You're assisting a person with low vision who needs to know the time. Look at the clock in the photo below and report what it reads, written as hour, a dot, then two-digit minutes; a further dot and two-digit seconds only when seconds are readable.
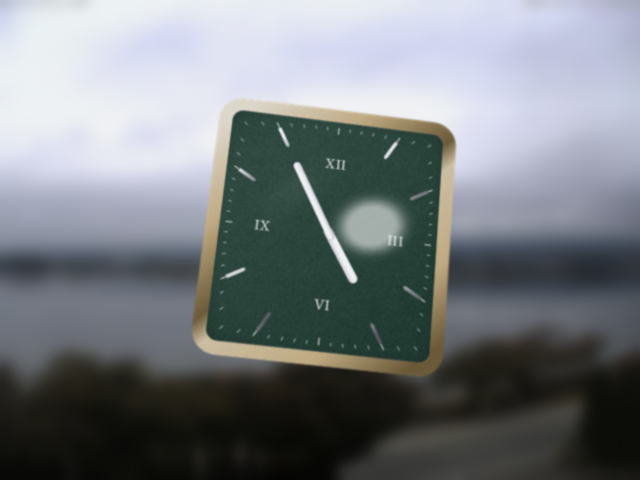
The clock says 4.55
